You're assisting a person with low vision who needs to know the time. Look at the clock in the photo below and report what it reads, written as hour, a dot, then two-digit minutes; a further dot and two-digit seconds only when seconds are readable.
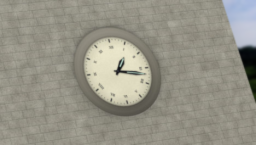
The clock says 1.17
